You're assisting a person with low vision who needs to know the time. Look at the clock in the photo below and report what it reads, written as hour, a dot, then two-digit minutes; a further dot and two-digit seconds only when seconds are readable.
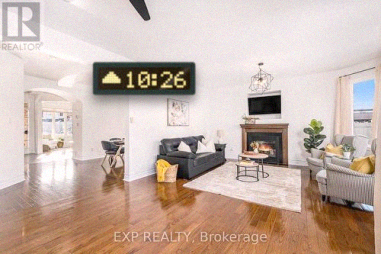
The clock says 10.26
